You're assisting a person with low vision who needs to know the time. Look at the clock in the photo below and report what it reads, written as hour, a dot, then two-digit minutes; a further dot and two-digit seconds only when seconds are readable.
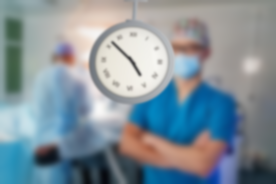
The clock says 4.52
